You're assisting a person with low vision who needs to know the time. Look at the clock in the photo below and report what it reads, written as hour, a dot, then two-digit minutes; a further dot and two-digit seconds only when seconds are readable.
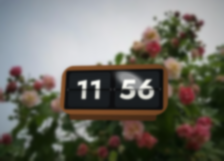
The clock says 11.56
